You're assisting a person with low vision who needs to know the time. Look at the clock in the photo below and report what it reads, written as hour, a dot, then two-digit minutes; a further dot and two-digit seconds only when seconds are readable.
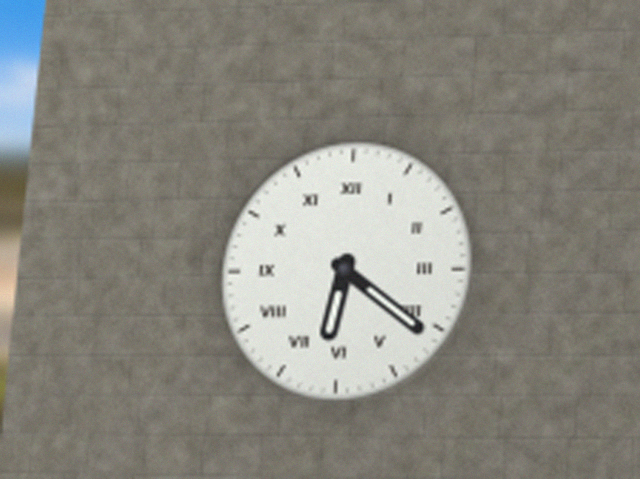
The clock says 6.21
